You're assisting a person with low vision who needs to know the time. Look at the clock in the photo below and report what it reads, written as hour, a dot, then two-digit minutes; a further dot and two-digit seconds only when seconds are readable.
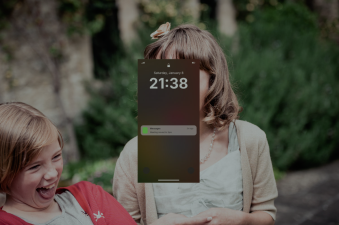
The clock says 21.38
